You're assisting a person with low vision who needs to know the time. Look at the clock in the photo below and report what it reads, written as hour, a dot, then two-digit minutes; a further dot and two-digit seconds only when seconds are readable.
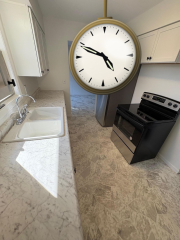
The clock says 4.49
